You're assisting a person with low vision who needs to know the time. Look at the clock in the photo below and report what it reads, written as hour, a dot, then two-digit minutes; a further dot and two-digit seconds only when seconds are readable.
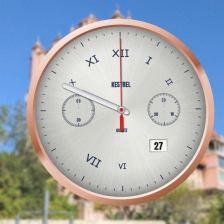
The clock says 9.49
